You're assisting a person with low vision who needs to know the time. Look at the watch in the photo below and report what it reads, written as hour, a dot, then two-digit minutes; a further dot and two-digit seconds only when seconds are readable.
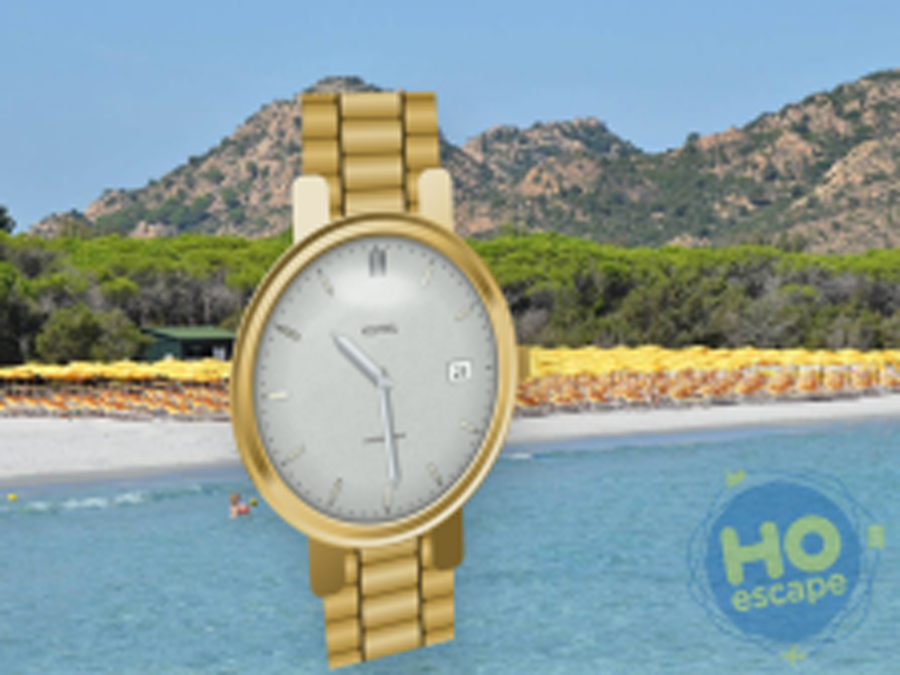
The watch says 10.29
